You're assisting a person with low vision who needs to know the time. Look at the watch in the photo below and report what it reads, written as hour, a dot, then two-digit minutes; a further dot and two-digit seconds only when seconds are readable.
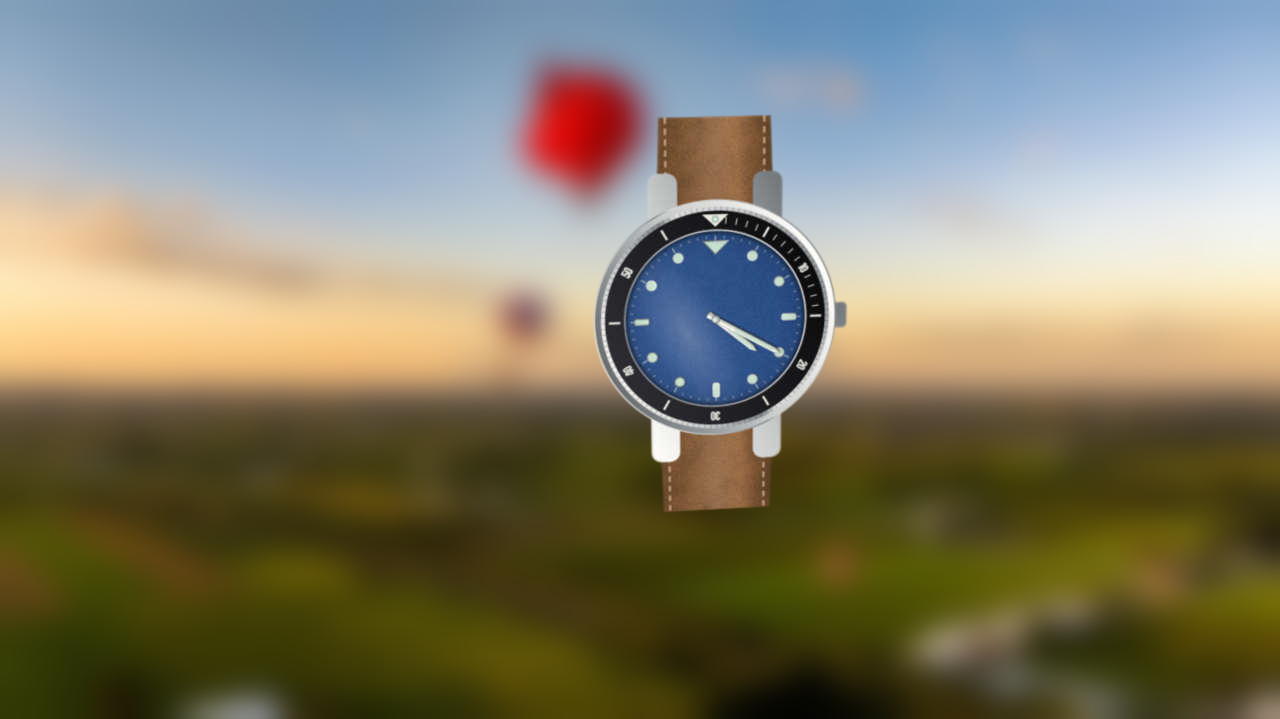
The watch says 4.20
